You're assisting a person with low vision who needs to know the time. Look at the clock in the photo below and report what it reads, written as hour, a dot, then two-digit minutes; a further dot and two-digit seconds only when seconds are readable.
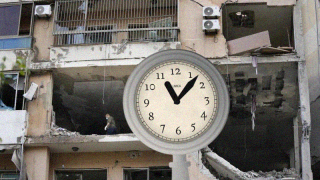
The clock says 11.07
